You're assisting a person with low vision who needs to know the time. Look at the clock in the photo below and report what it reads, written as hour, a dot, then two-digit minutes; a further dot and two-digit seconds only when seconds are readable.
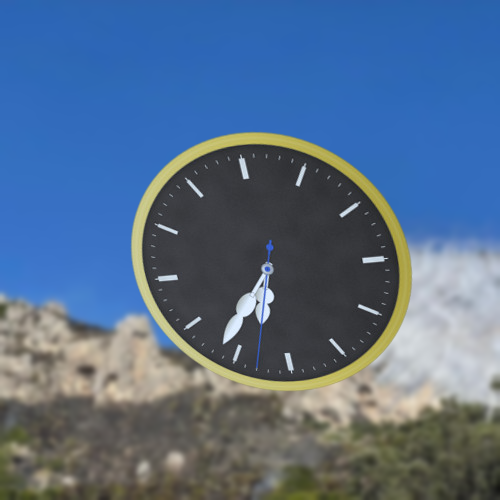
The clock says 6.36.33
